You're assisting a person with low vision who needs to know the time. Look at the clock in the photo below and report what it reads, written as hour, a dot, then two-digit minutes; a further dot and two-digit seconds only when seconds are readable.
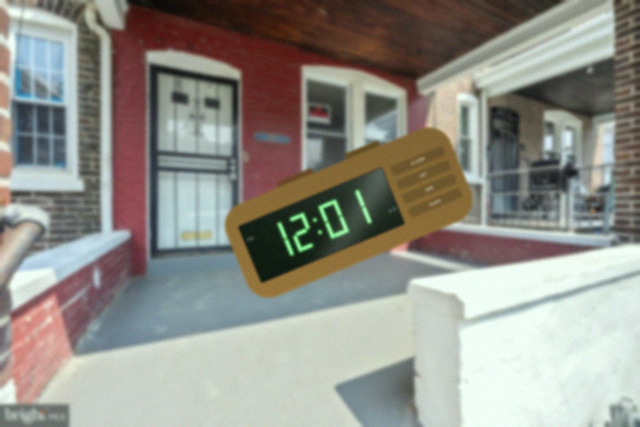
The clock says 12.01
